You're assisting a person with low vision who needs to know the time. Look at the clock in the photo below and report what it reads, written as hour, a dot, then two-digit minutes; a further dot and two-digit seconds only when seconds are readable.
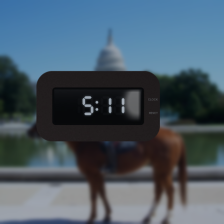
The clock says 5.11
